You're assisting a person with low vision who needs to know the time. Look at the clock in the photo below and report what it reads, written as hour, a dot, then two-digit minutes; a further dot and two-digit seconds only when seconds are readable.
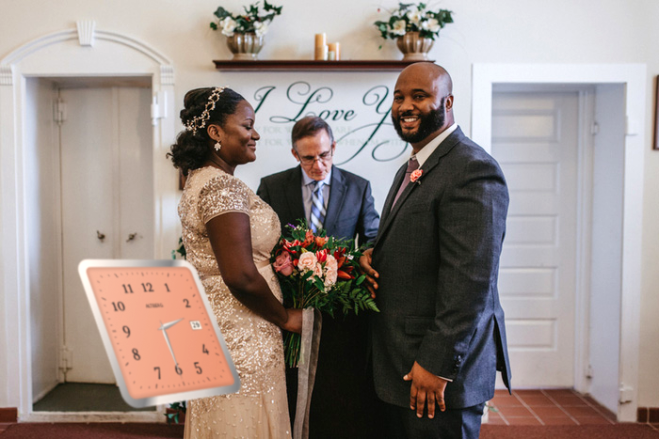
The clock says 2.30
